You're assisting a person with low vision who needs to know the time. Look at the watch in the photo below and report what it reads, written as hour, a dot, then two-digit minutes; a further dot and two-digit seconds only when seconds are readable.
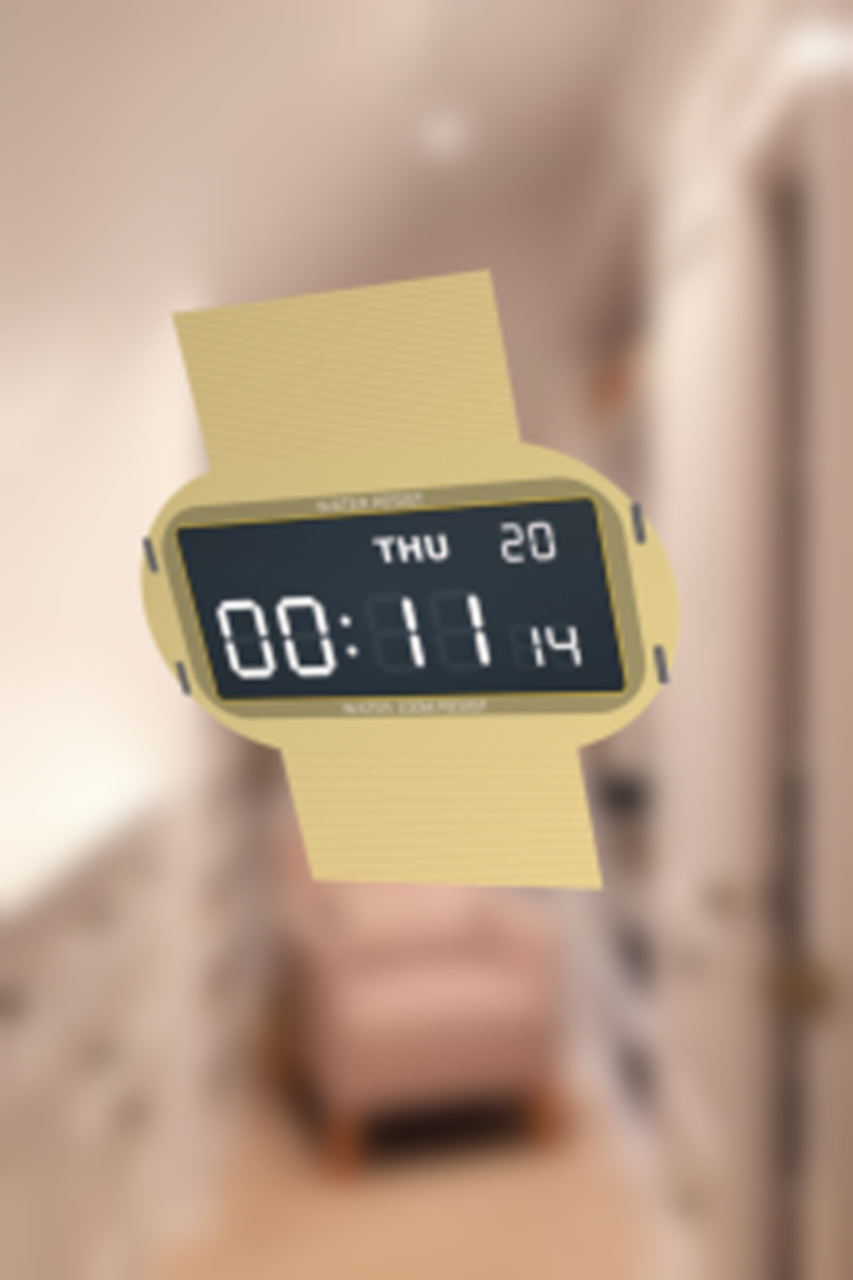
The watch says 0.11.14
